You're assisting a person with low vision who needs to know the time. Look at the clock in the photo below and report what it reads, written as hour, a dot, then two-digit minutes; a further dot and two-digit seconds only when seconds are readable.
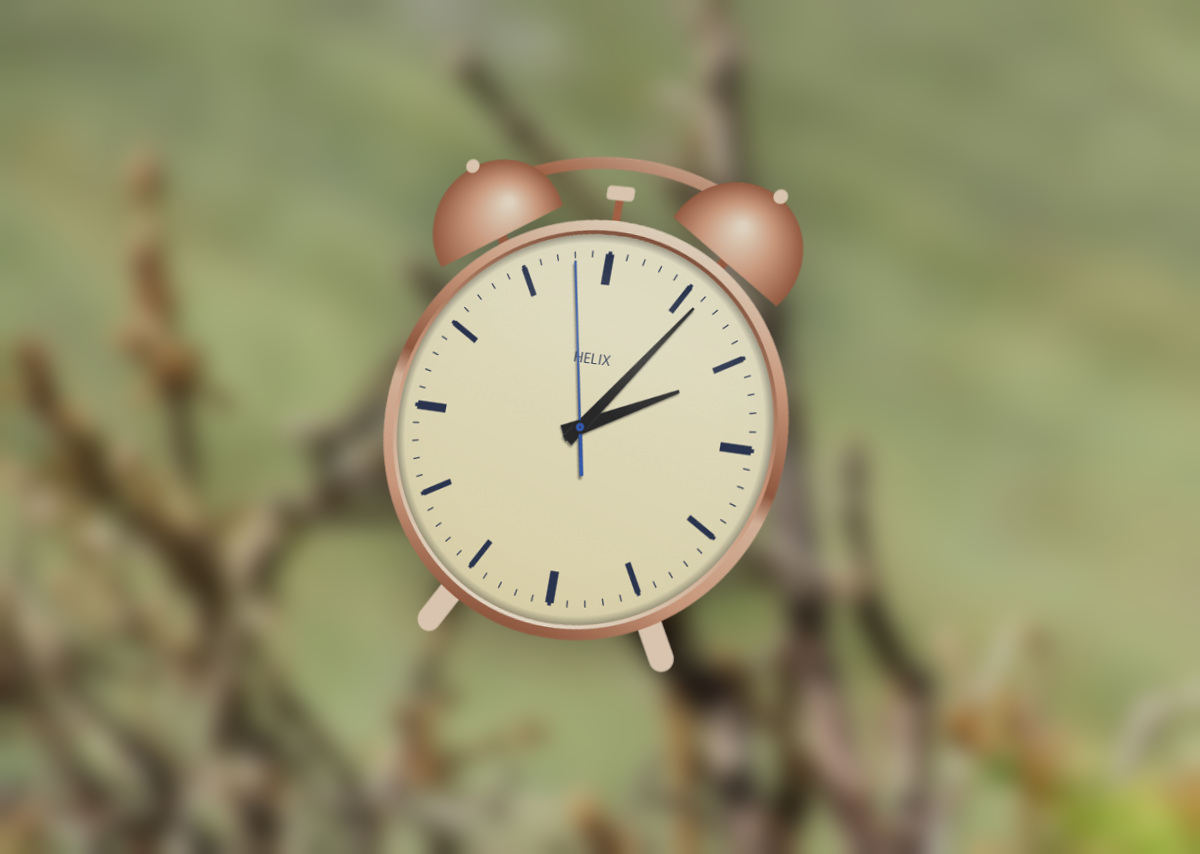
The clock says 2.05.58
